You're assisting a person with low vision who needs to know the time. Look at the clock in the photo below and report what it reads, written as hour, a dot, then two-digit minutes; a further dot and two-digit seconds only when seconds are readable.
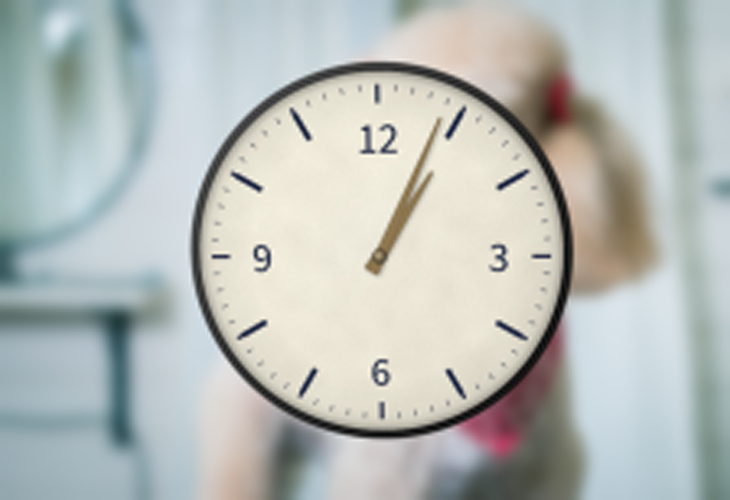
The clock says 1.04
